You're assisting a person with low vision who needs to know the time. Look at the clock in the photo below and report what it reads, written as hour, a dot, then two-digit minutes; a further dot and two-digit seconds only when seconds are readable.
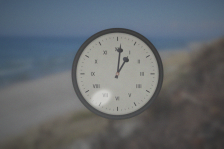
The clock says 1.01
